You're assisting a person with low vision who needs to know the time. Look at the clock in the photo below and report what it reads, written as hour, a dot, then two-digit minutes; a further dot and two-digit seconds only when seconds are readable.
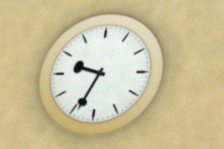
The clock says 9.34
